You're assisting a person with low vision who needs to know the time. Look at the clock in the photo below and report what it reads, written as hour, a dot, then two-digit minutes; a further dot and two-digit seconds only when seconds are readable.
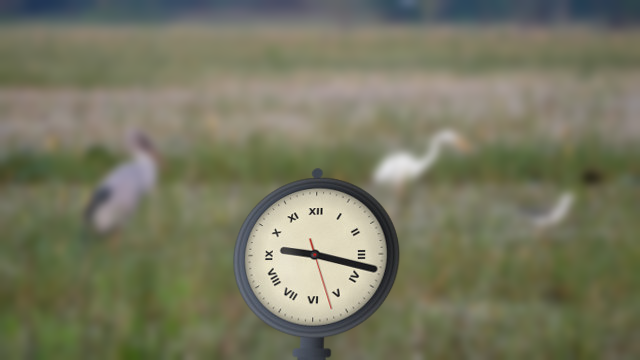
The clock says 9.17.27
